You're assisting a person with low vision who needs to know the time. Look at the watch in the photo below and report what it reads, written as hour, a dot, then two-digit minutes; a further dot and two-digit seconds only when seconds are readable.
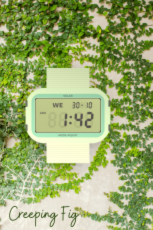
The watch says 1.42
